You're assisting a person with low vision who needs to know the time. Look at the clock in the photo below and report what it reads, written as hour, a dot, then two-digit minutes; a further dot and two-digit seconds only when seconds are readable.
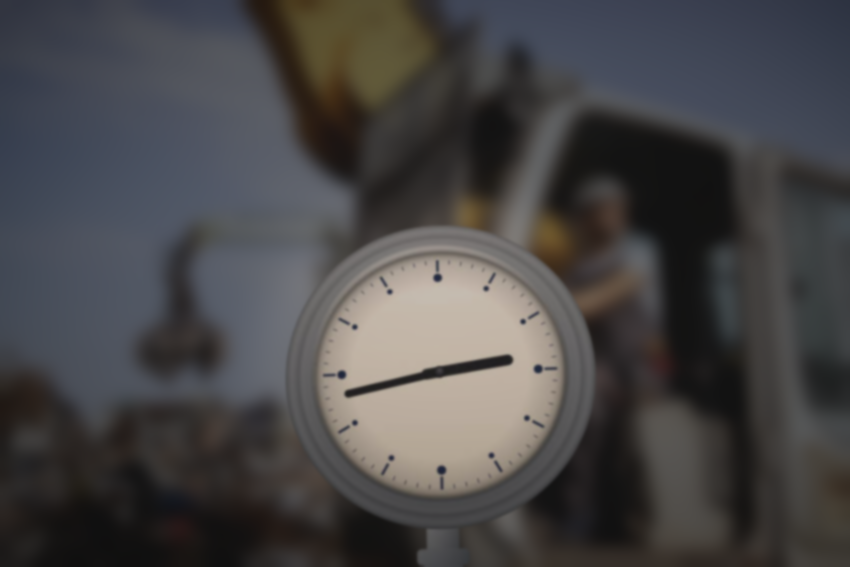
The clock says 2.43
